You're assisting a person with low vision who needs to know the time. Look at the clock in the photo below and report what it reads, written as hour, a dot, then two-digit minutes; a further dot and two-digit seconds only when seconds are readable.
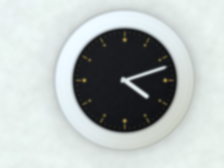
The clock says 4.12
